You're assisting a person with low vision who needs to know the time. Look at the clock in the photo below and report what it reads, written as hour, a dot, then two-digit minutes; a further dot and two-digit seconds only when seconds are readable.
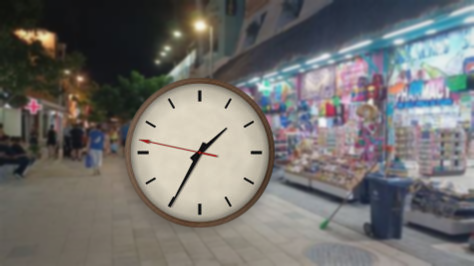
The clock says 1.34.47
